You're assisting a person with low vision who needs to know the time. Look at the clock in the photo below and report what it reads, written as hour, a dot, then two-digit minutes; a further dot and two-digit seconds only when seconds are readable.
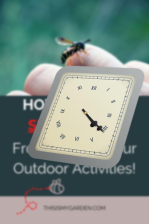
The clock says 4.21
